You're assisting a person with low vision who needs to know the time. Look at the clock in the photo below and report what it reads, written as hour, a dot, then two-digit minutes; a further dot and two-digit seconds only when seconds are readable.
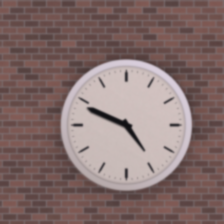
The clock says 4.49
